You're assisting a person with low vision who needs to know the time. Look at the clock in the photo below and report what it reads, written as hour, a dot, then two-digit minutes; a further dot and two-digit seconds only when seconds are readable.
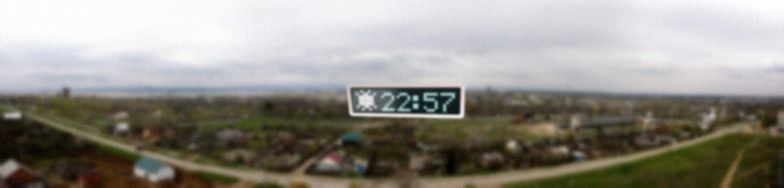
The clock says 22.57
